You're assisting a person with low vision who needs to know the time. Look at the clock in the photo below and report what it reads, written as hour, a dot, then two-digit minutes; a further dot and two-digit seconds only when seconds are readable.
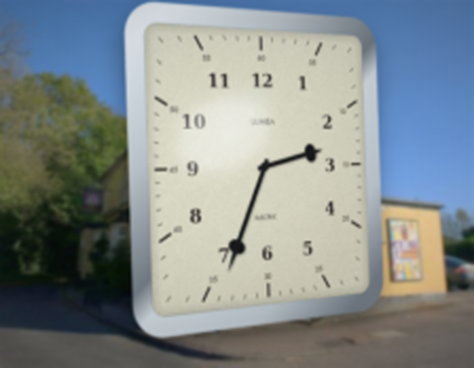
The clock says 2.34
